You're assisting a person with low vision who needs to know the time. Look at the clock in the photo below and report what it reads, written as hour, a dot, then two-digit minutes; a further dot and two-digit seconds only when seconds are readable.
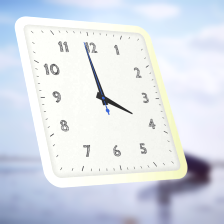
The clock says 3.58.59
